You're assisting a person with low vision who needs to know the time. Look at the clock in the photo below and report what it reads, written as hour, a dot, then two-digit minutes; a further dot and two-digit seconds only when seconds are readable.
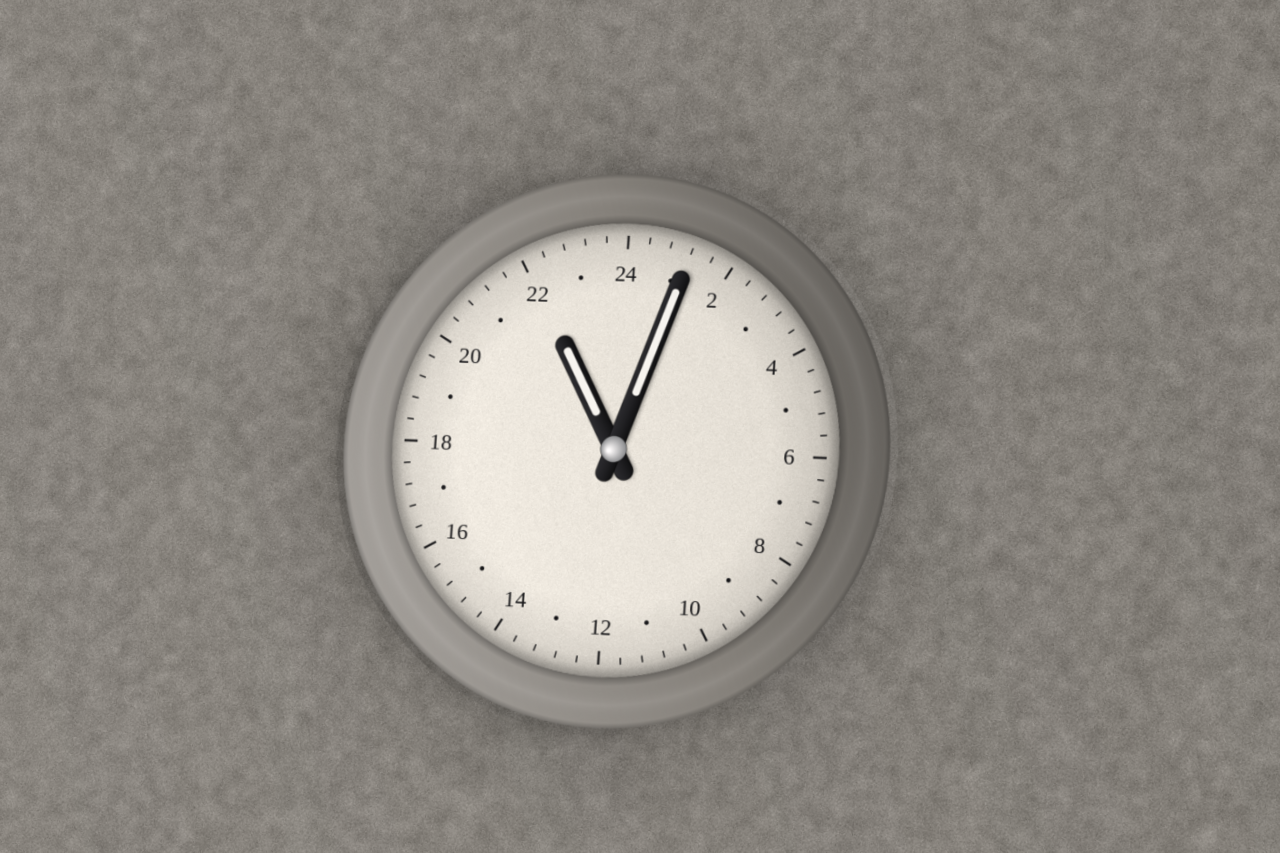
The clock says 22.03
